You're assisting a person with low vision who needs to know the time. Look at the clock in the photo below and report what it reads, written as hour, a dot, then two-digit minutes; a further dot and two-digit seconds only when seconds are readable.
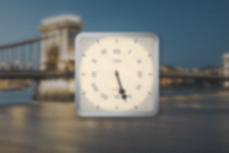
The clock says 5.27
